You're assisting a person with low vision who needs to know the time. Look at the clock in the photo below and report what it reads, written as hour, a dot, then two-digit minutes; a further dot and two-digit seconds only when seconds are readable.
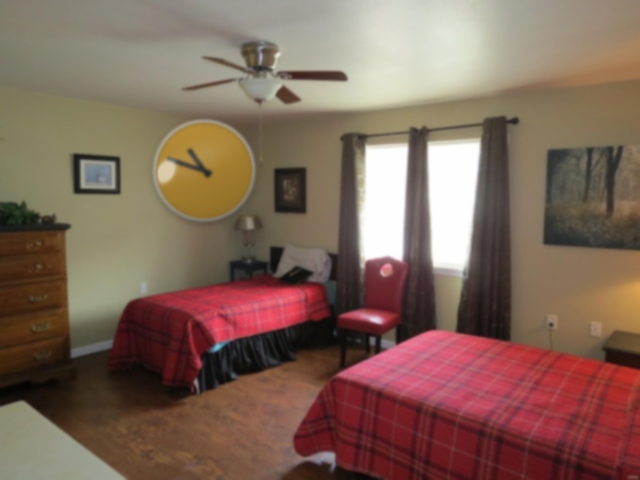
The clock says 10.48
